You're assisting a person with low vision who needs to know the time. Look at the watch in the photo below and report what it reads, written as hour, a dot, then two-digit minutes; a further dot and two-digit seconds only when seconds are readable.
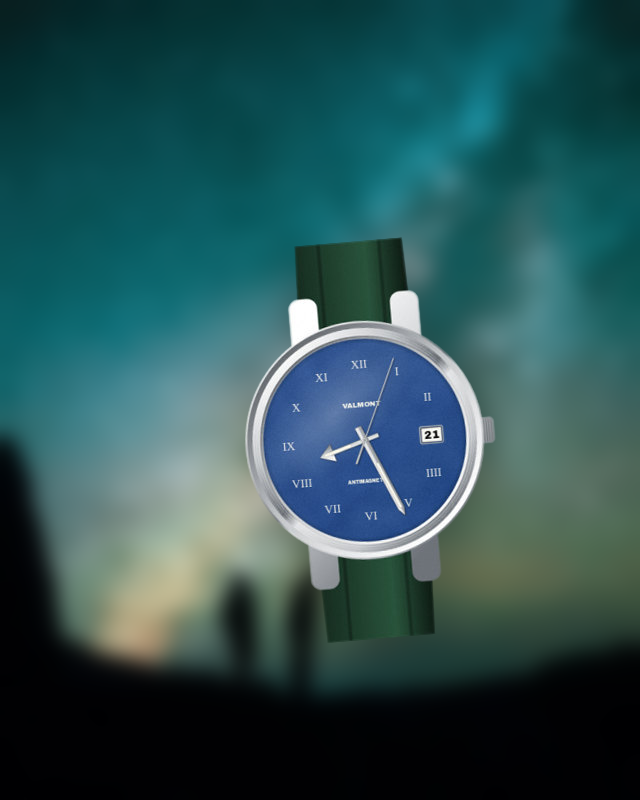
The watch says 8.26.04
